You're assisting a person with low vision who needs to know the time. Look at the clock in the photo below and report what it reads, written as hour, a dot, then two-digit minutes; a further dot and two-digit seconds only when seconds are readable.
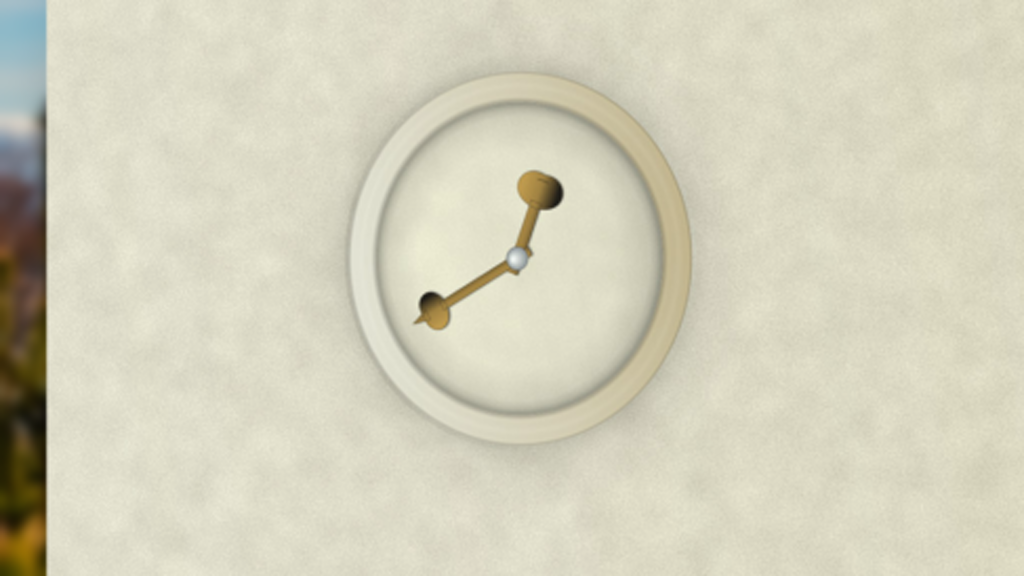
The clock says 12.40
